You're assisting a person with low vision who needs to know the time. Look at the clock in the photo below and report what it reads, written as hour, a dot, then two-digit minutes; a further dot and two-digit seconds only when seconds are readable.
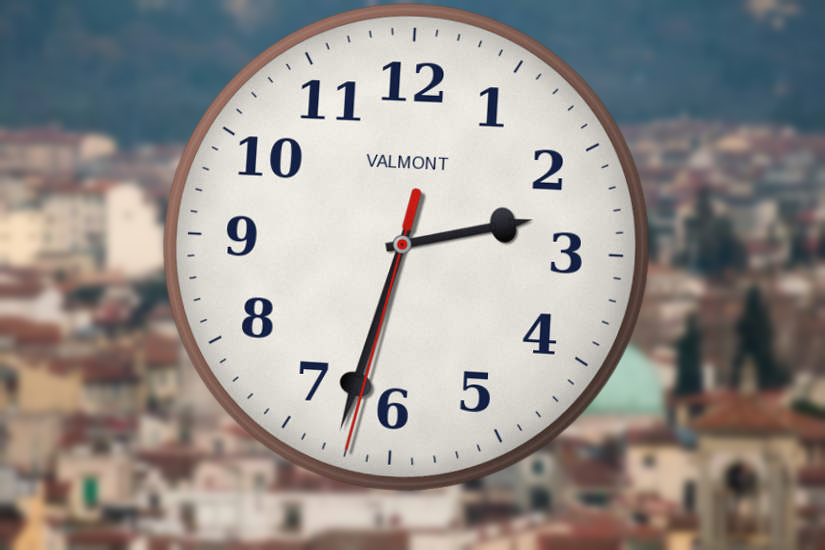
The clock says 2.32.32
